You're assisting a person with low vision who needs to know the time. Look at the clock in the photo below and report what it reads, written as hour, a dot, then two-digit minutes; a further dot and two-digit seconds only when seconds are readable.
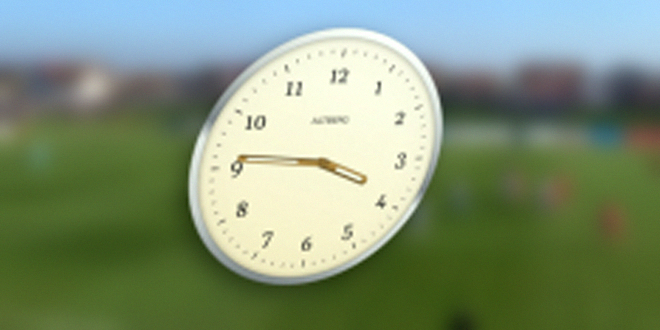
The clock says 3.46
